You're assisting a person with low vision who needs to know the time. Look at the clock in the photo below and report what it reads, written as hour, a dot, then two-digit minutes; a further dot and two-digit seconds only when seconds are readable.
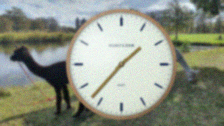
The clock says 1.37
